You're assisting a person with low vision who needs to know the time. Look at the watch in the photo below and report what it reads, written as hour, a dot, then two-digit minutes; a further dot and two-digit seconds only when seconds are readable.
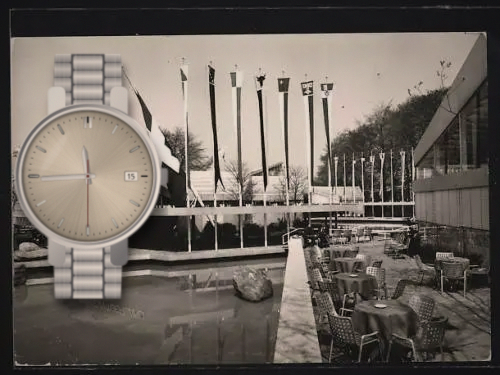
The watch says 11.44.30
